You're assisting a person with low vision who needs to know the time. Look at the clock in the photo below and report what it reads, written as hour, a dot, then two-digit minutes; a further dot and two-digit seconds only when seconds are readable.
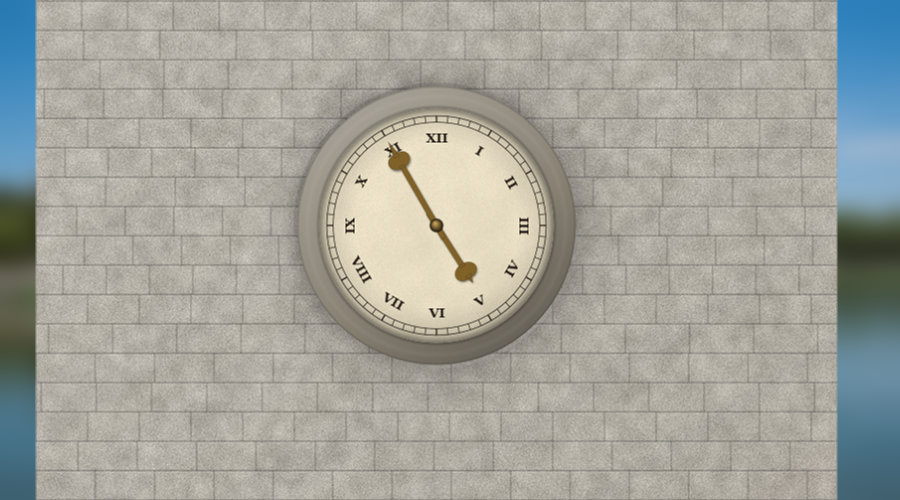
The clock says 4.55
